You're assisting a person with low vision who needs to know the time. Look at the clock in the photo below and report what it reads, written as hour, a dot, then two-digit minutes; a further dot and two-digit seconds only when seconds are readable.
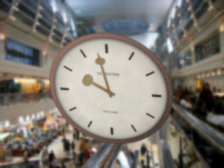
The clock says 9.58
